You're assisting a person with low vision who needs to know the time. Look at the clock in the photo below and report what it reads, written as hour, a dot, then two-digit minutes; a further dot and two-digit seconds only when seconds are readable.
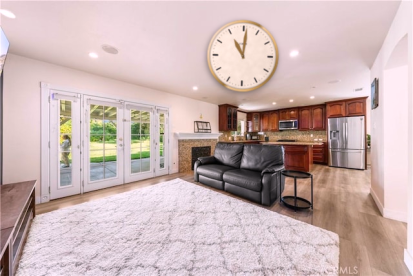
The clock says 11.01
